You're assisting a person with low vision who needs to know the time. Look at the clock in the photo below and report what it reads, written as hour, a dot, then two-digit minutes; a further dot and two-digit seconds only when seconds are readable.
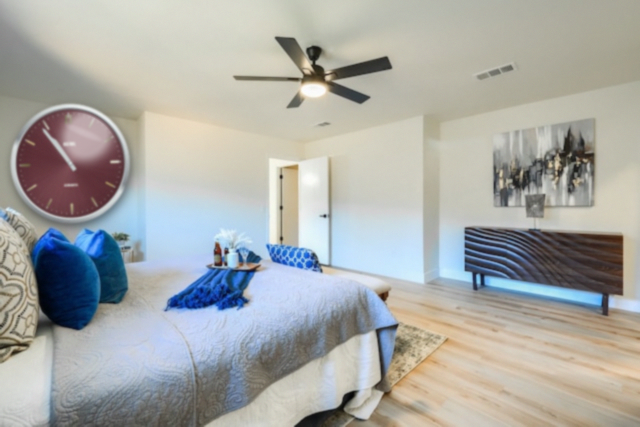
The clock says 10.54
